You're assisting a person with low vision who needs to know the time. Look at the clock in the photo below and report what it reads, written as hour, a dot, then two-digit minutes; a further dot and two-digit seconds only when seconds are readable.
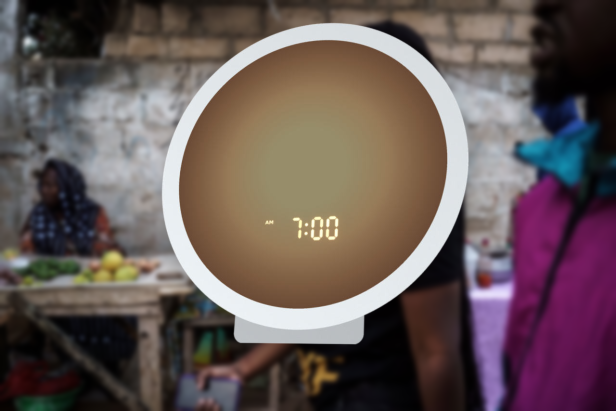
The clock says 7.00
